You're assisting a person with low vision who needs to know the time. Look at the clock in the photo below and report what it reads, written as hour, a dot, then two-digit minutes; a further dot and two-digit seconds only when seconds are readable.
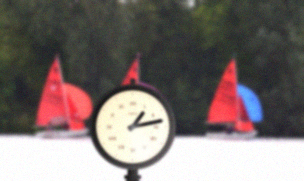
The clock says 1.13
